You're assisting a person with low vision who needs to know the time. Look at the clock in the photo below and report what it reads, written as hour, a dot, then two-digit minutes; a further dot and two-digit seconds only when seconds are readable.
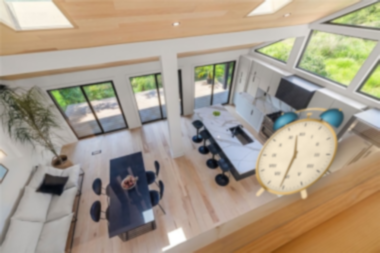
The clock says 11.31
